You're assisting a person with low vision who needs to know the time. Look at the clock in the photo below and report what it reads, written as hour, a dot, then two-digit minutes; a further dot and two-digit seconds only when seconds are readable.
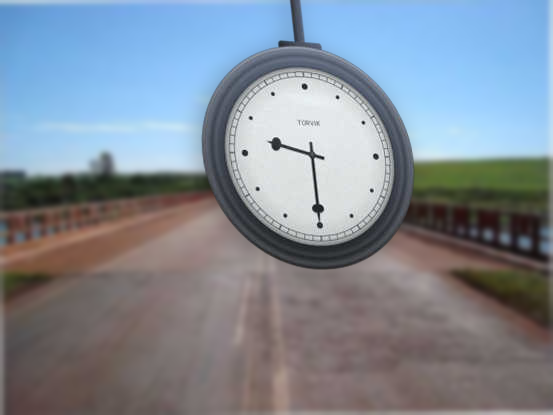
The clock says 9.30
